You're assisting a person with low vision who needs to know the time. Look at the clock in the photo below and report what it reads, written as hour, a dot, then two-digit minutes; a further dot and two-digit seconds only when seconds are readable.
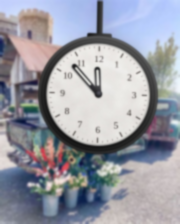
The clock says 11.53
